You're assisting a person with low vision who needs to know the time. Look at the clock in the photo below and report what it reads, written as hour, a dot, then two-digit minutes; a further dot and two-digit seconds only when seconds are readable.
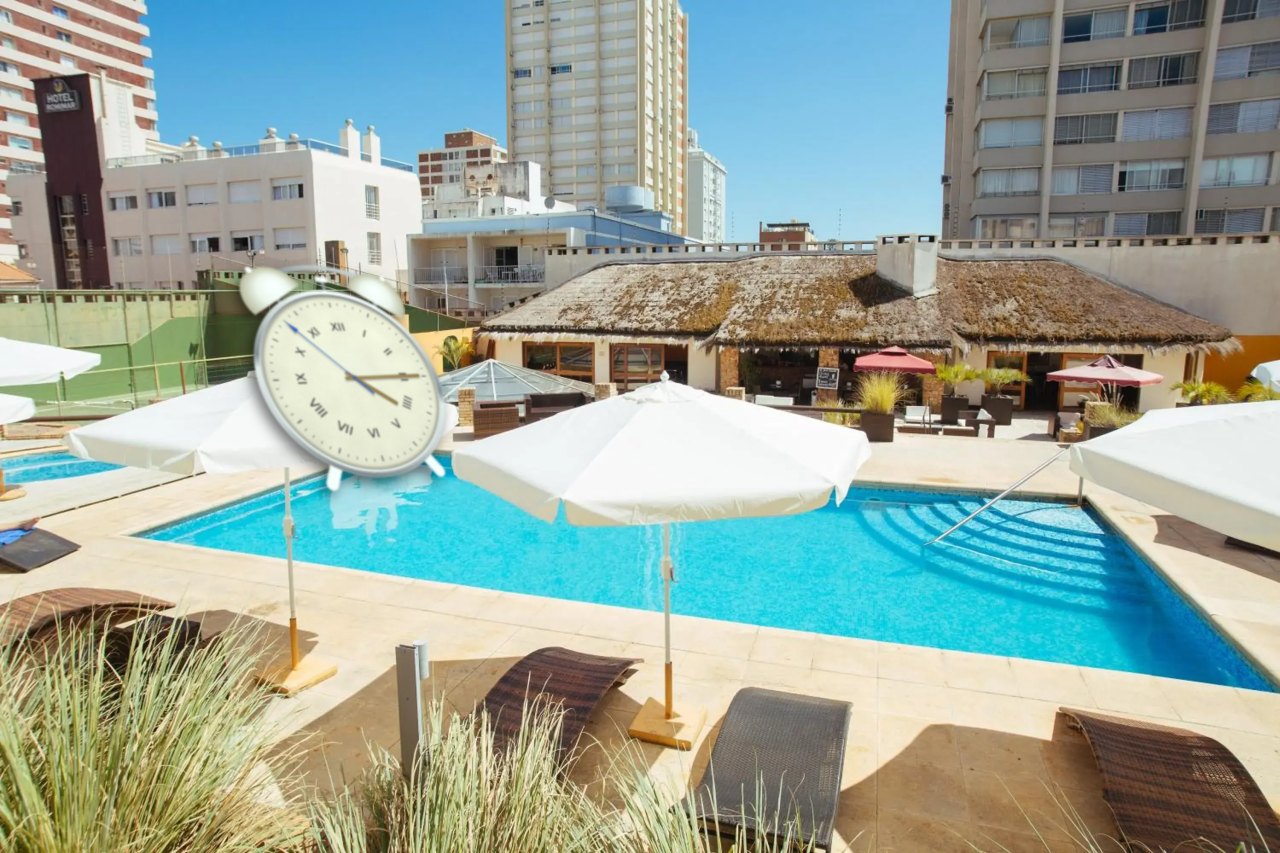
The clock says 4.14.53
